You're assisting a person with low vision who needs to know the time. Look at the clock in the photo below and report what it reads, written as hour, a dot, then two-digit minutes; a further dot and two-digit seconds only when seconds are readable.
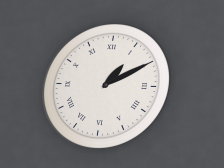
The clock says 1.10
